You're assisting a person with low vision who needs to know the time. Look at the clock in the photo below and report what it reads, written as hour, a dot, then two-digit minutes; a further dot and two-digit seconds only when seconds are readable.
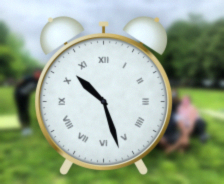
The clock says 10.27
